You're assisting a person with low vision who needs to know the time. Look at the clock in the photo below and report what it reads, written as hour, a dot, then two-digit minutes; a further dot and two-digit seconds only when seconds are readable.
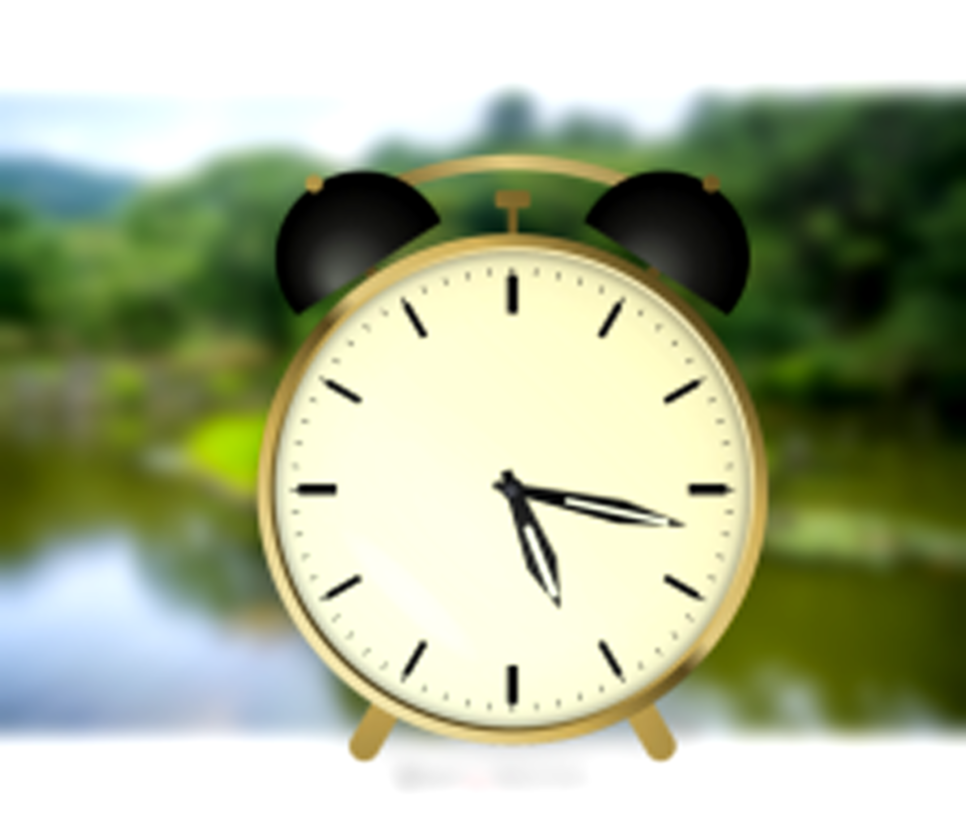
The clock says 5.17
